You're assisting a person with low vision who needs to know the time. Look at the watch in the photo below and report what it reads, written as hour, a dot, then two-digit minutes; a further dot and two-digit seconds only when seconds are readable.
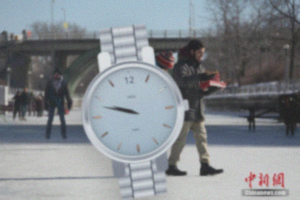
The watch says 9.48
